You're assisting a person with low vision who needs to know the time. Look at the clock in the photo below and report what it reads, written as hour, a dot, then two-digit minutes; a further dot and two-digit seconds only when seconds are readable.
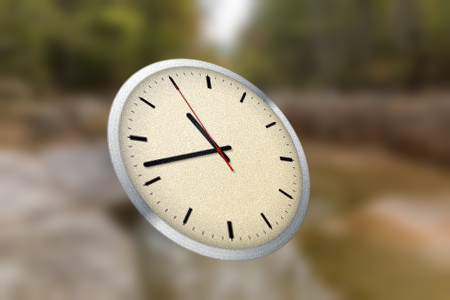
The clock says 10.41.55
